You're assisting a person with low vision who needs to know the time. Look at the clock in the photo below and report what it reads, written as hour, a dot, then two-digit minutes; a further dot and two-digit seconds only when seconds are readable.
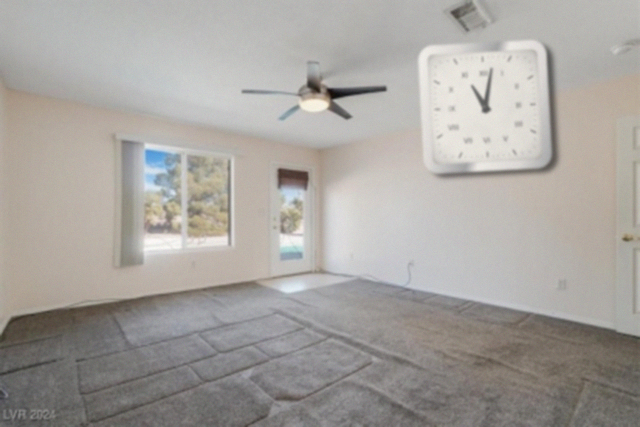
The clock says 11.02
